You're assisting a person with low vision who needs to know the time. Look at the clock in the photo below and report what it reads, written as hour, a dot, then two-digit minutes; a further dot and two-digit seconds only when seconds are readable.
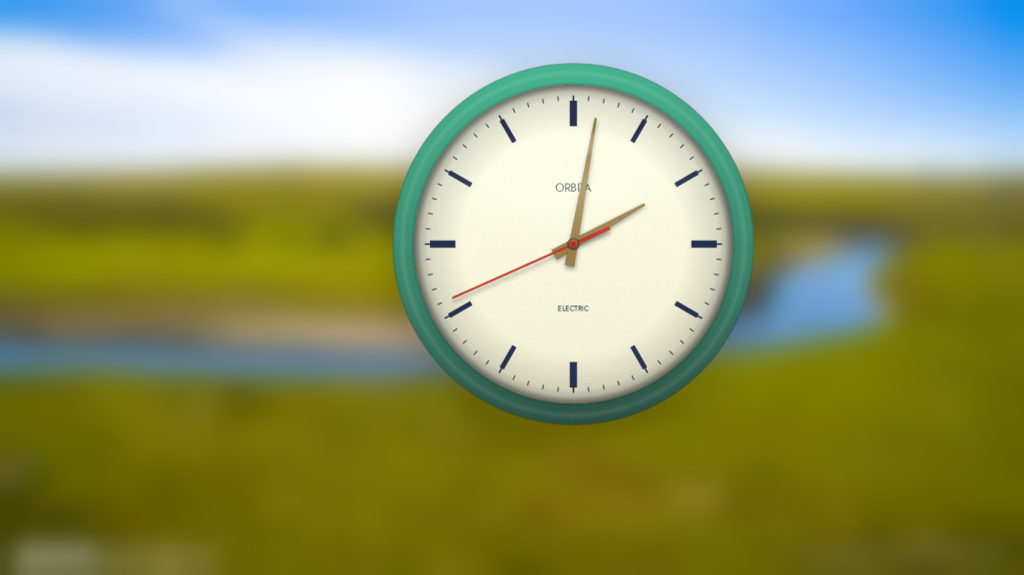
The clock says 2.01.41
